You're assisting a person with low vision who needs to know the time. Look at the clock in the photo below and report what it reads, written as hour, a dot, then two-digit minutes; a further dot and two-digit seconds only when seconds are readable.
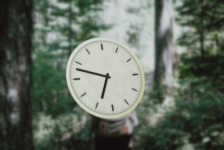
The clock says 6.48
